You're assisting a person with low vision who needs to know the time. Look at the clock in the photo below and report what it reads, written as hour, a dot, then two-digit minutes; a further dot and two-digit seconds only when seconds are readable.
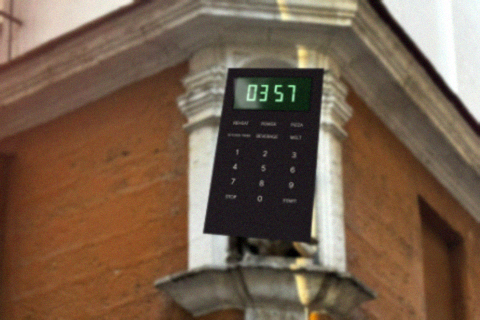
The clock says 3.57
